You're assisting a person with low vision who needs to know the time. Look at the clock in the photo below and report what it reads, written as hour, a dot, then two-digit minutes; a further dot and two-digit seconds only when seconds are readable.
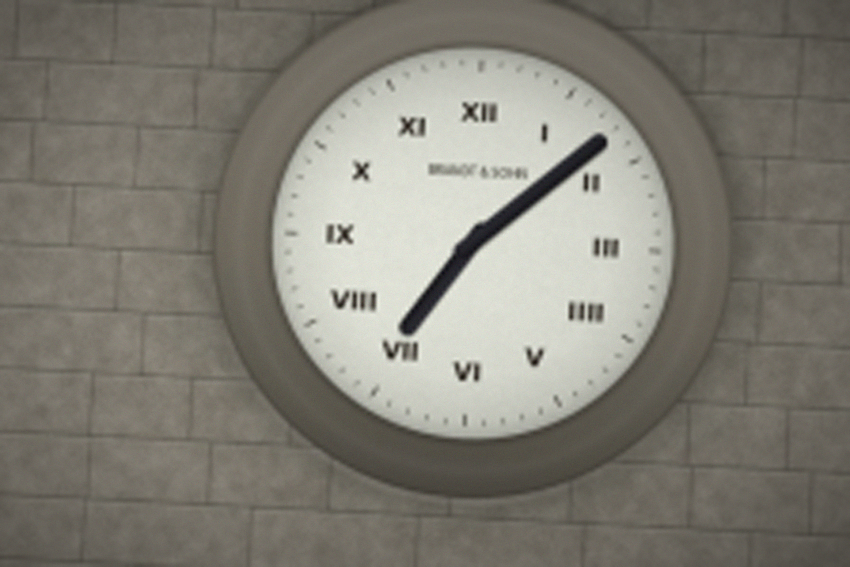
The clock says 7.08
